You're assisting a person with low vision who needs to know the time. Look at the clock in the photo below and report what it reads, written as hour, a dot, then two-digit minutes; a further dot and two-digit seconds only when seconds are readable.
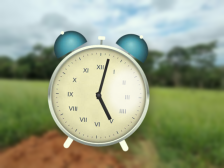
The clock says 5.02
